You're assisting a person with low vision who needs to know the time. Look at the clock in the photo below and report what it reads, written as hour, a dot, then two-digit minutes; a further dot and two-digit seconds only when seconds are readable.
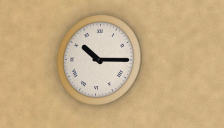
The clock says 10.15
